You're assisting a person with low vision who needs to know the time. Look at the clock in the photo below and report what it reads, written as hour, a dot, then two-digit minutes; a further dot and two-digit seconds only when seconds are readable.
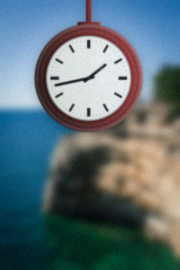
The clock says 1.43
